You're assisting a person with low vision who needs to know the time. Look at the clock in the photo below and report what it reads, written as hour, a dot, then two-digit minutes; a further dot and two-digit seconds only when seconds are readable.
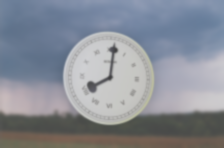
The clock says 8.01
